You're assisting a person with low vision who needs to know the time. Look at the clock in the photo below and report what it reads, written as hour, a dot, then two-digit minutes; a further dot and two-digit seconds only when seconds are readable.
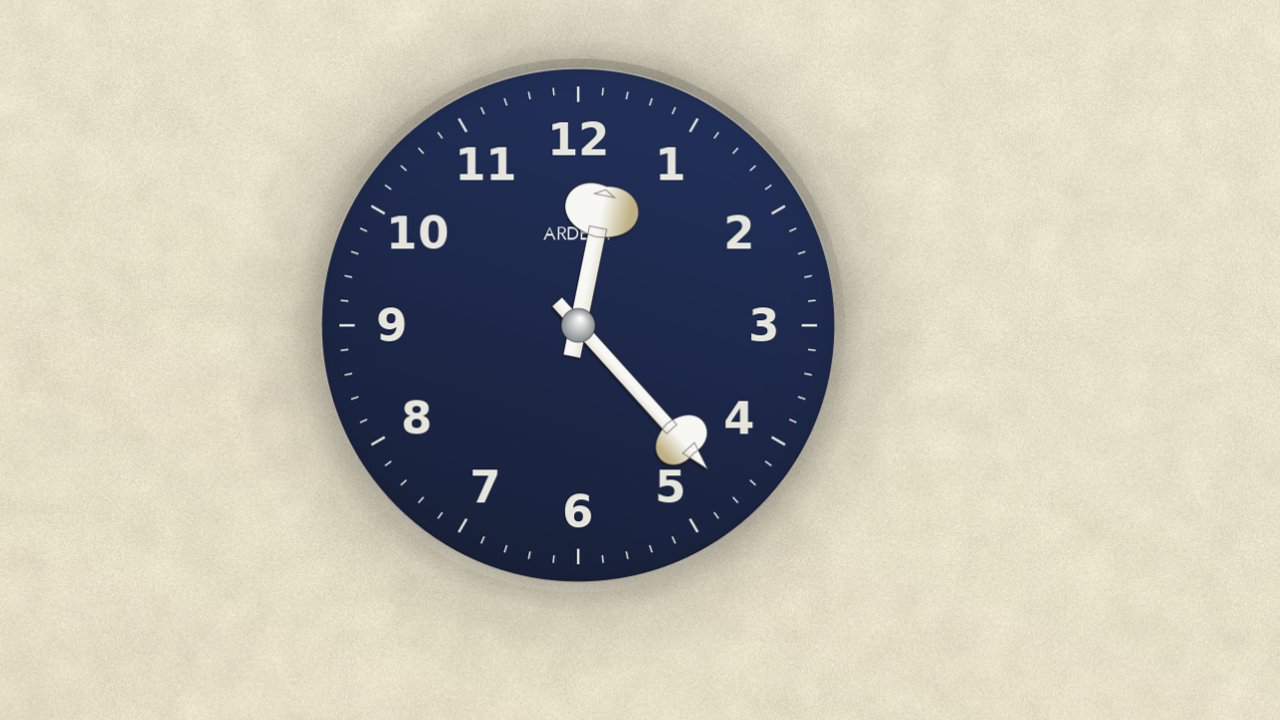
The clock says 12.23
